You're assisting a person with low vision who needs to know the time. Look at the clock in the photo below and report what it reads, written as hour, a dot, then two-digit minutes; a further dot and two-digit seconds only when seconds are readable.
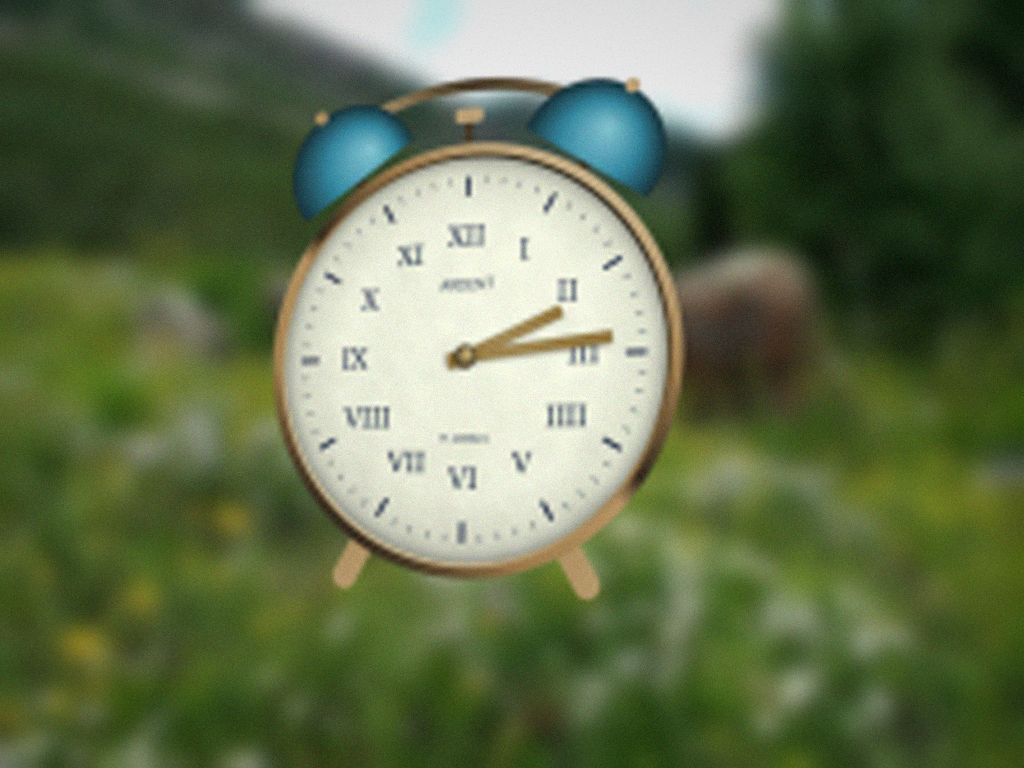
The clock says 2.14
